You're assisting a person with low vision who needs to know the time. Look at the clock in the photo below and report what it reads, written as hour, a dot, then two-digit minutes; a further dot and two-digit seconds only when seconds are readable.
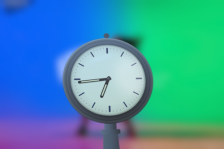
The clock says 6.44
